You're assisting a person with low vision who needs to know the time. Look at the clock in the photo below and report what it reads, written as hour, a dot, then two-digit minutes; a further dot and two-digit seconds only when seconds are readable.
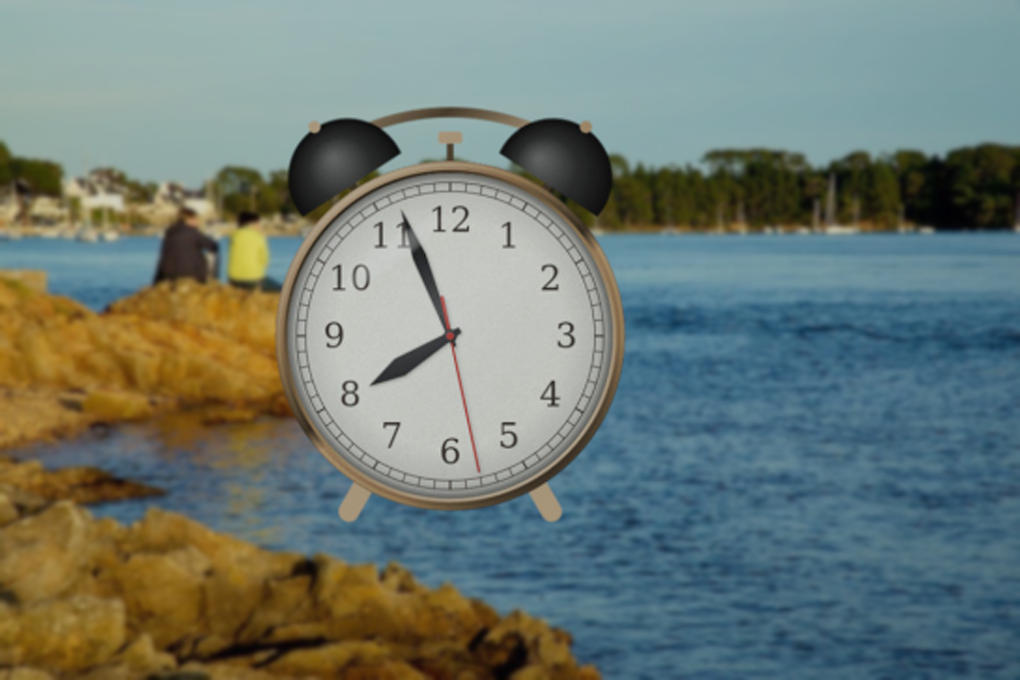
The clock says 7.56.28
